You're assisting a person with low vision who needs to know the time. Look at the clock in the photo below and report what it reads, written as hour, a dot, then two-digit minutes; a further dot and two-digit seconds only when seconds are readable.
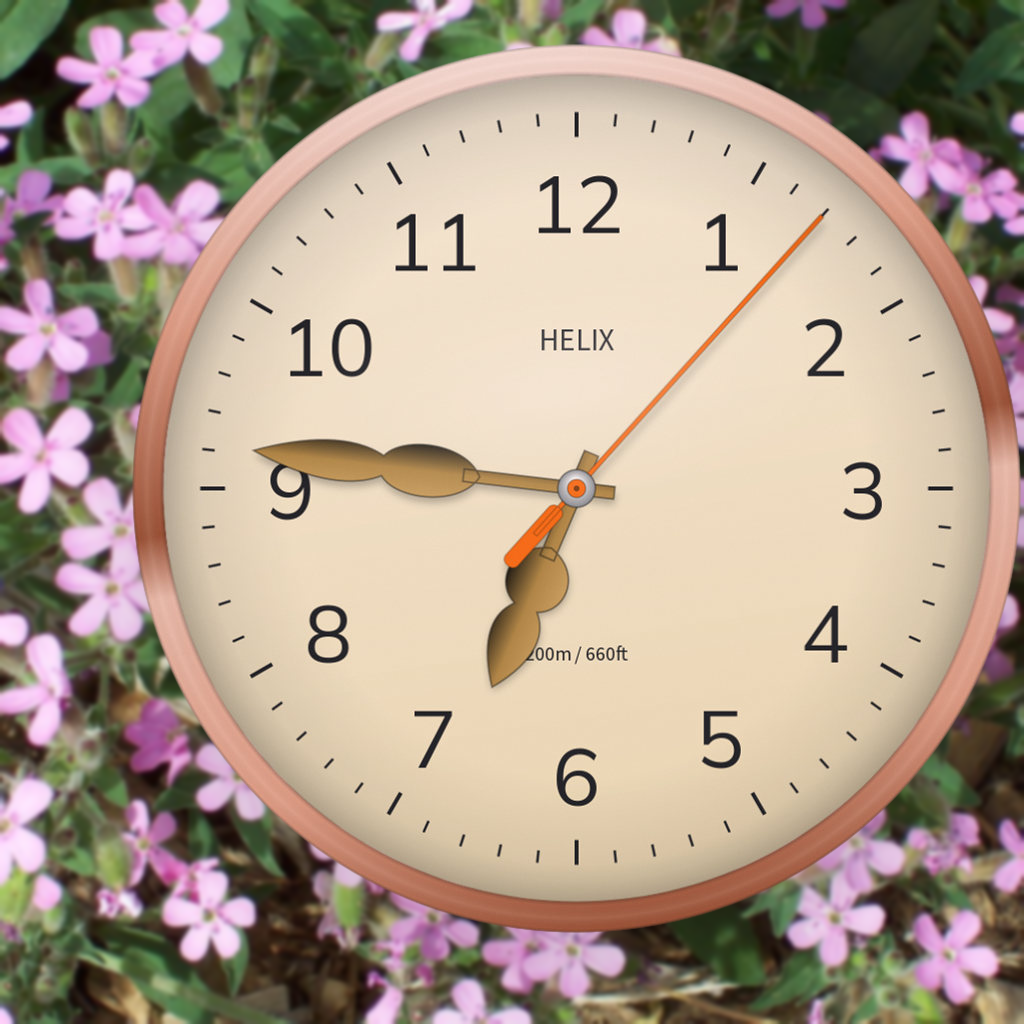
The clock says 6.46.07
